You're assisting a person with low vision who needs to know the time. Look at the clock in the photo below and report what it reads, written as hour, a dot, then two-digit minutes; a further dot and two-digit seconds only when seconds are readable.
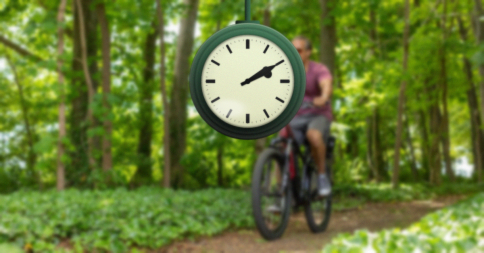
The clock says 2.10
